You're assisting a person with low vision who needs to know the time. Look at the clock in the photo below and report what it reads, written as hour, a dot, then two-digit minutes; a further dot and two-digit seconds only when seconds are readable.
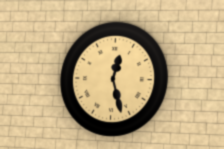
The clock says 12.27
